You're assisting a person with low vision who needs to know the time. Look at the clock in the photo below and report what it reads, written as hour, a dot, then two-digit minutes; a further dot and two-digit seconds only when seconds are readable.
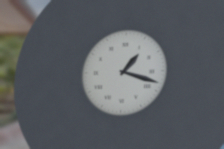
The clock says 1.18
